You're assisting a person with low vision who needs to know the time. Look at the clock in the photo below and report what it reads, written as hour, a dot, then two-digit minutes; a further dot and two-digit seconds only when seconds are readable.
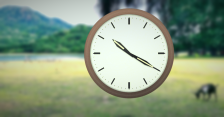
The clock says 10.20
